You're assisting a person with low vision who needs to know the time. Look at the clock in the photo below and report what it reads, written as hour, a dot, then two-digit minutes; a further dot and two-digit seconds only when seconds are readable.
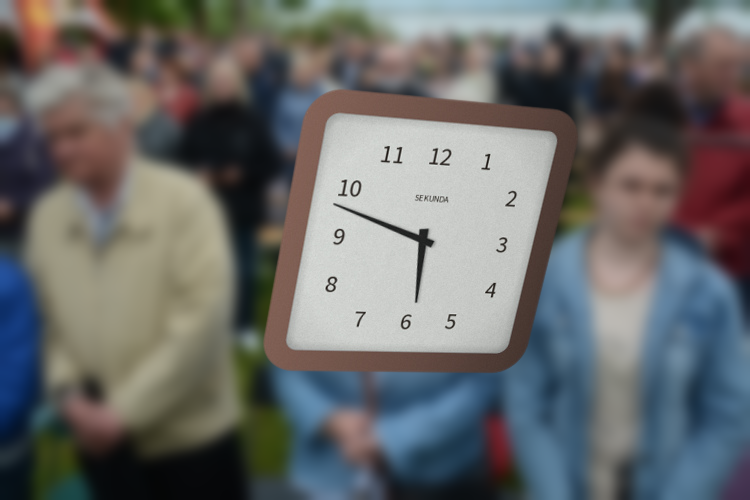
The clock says 5.48
